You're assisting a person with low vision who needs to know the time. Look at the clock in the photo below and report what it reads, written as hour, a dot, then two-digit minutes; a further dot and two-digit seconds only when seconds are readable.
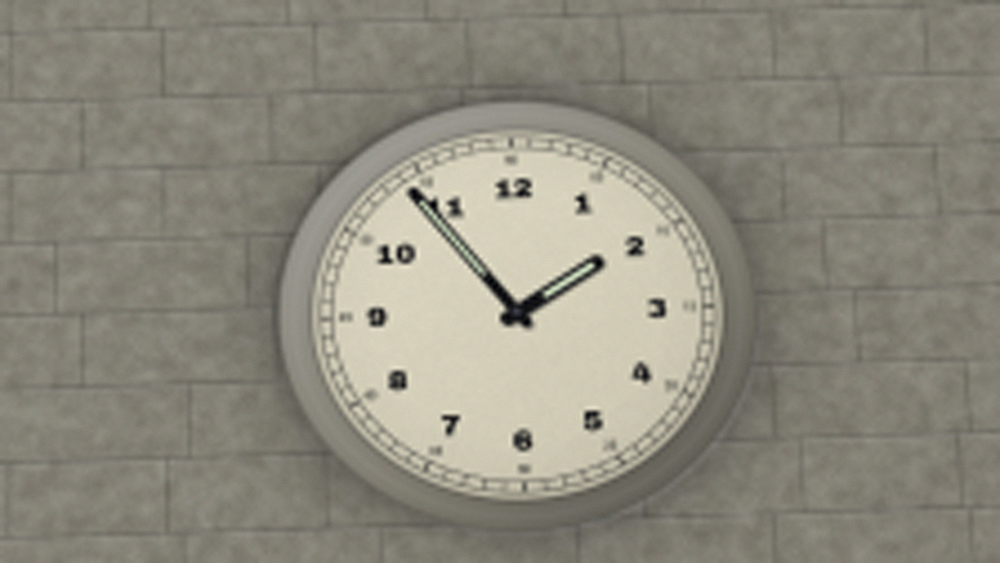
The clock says 1.54
